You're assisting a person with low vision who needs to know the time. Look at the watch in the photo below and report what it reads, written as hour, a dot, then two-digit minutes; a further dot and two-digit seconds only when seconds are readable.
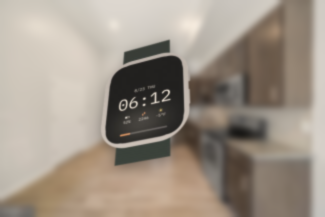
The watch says 6.12
